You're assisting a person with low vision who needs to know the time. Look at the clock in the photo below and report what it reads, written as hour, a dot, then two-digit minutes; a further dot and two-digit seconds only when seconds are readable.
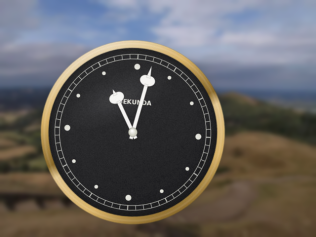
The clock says 11.02
